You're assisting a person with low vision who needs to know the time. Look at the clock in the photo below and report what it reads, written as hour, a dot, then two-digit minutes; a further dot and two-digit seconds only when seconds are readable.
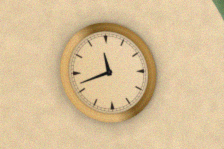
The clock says 11.42
